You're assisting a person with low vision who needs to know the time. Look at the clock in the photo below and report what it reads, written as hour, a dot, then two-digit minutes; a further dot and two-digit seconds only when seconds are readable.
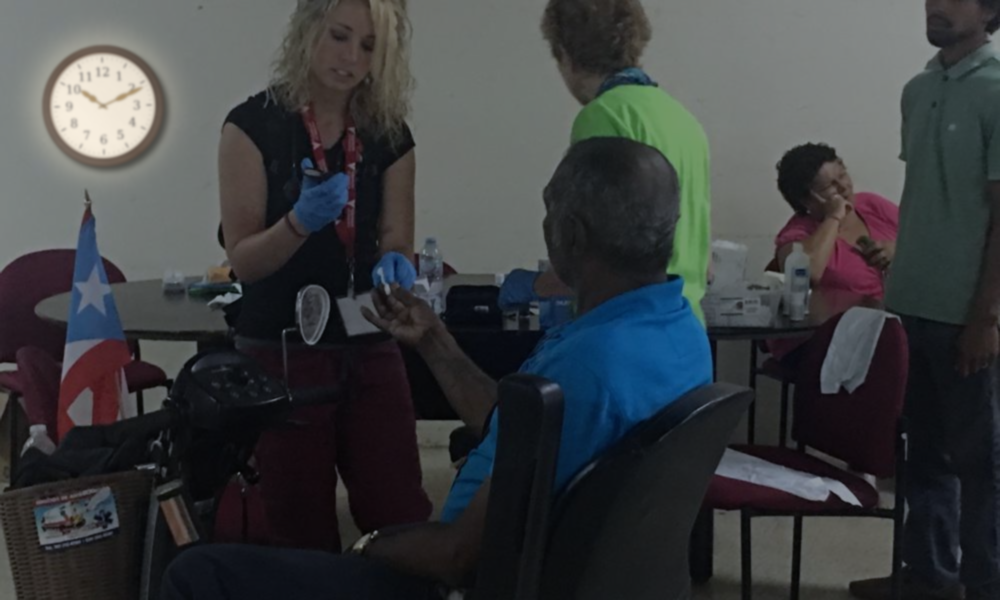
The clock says 10.11
